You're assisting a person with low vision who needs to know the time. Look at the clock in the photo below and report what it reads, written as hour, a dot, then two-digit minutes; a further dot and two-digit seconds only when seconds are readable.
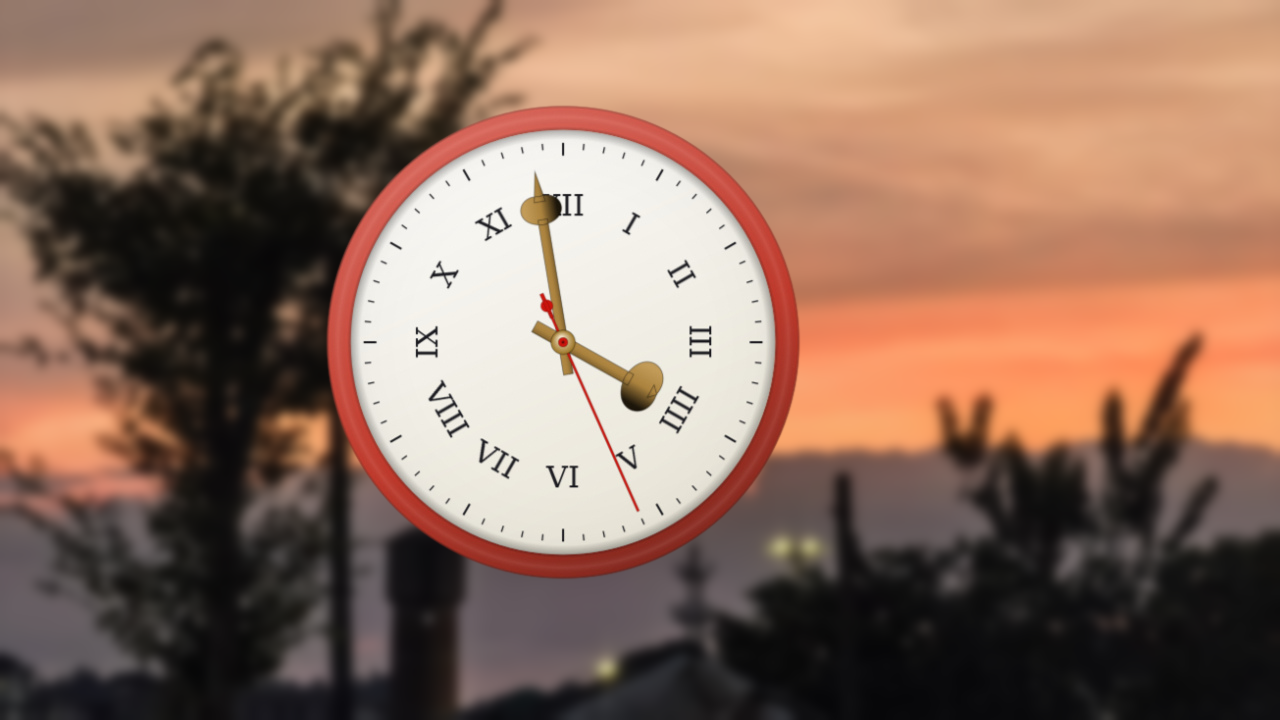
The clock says 3.58.26
